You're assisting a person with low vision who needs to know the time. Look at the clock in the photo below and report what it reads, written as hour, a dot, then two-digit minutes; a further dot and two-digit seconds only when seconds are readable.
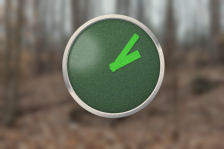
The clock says 2.06
